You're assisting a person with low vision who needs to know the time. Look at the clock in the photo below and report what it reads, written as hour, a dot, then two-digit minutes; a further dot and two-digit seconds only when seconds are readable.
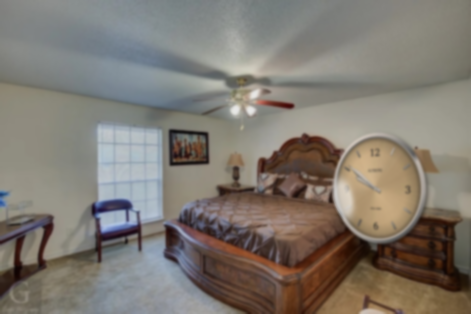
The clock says 9.51
